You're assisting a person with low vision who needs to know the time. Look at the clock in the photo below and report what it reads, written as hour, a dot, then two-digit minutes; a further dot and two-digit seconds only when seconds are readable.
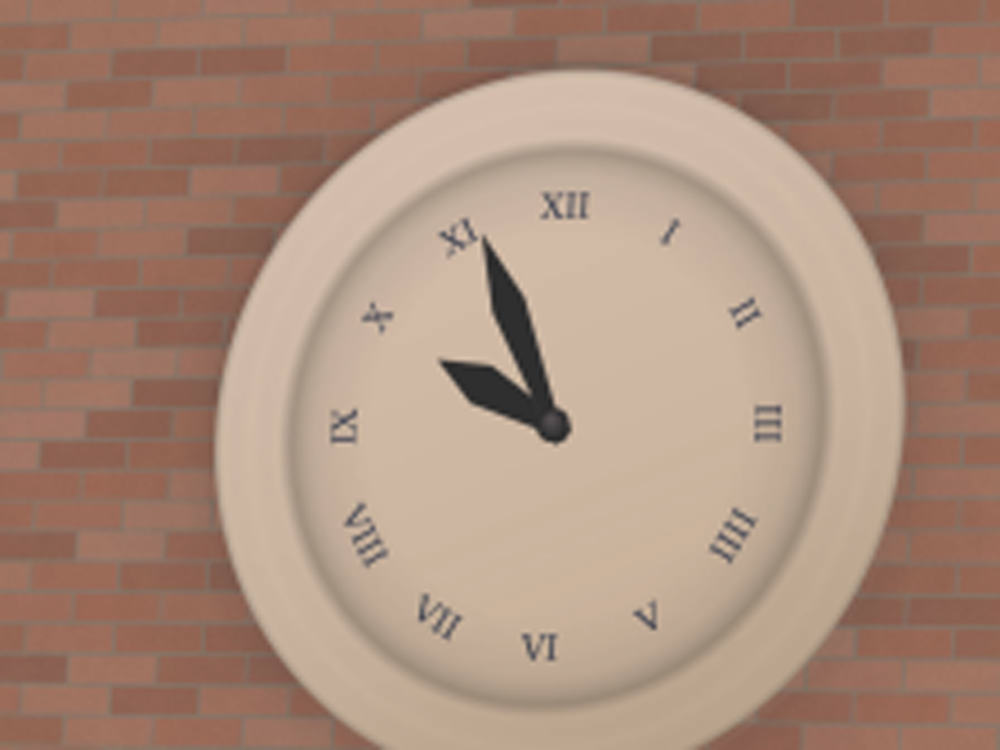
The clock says 9.56
